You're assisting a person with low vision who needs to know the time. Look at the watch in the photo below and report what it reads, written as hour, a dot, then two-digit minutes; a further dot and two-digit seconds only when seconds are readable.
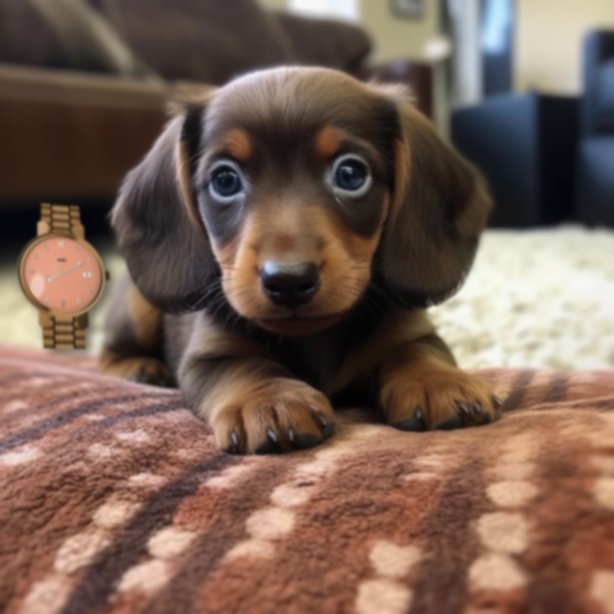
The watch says 8.10
